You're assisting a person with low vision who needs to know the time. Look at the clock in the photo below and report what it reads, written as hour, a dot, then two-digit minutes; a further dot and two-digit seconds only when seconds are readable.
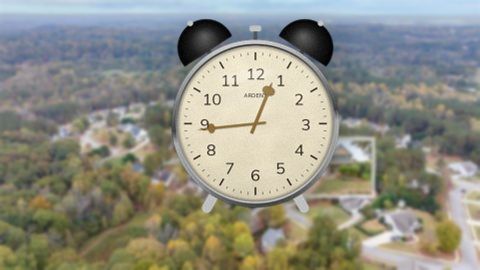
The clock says 12.44
